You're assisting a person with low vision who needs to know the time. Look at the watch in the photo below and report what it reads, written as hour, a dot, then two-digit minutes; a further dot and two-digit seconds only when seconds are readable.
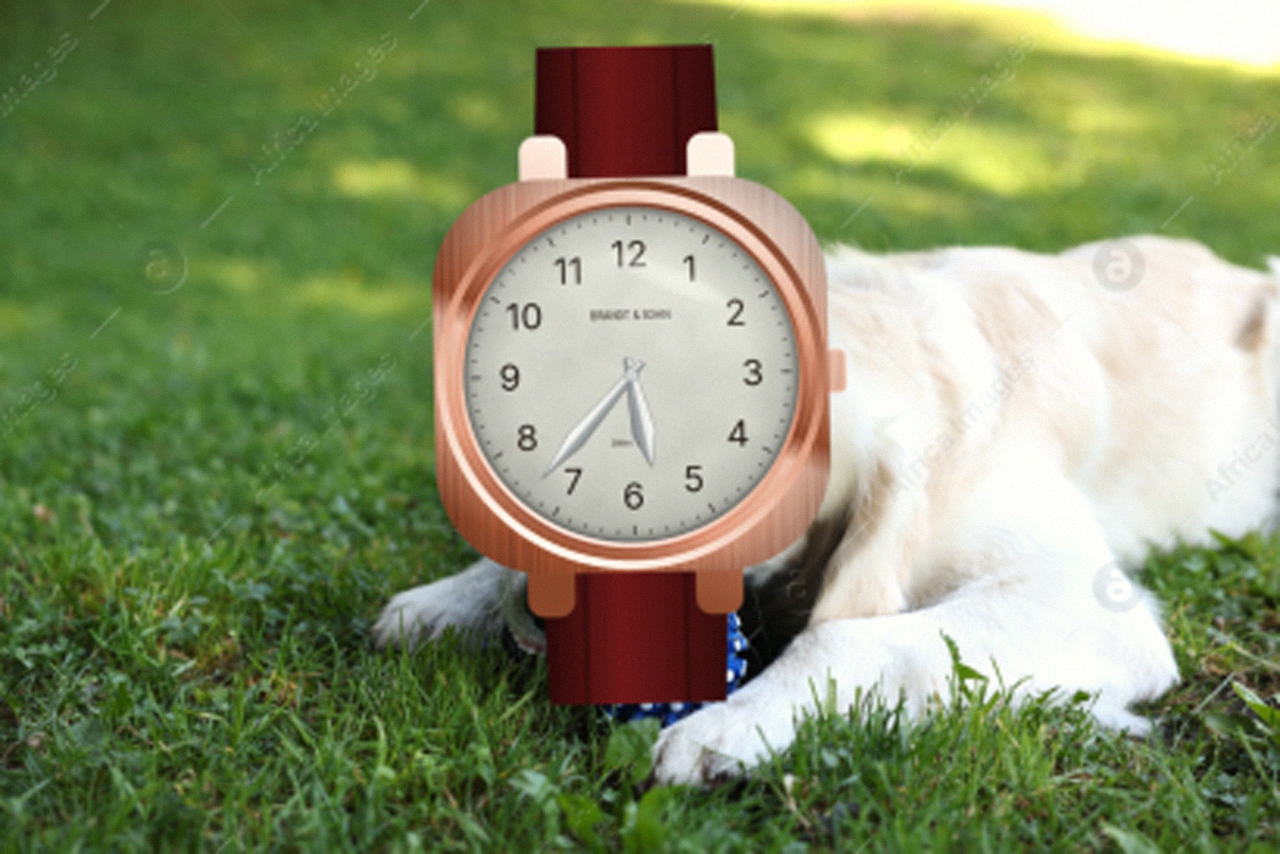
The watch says 5.37
